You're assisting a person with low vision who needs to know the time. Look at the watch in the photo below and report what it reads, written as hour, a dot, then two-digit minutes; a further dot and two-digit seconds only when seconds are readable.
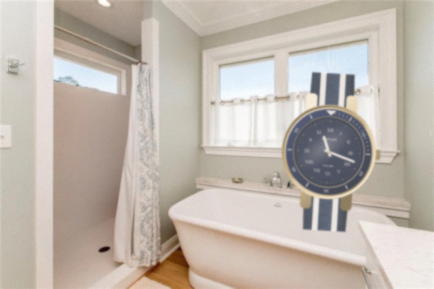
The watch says 11.18
